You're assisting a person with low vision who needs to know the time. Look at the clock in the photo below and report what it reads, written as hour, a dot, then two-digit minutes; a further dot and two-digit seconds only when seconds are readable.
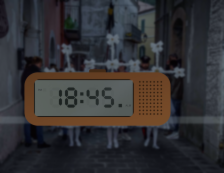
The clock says 18.45
